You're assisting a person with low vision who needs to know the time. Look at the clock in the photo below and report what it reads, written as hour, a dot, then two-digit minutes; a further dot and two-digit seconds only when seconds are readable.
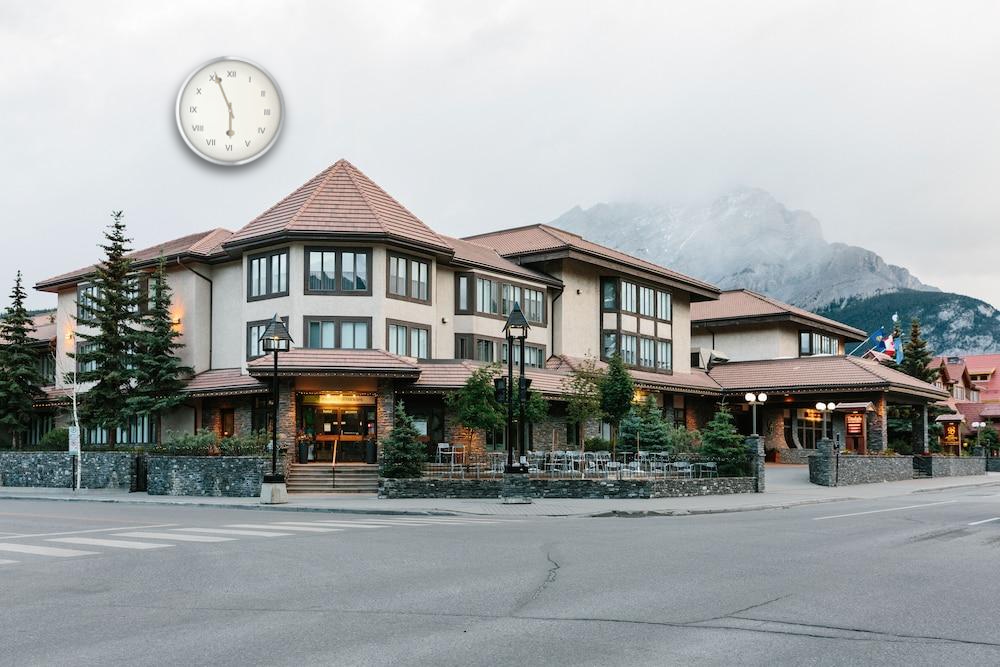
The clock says 5.56
